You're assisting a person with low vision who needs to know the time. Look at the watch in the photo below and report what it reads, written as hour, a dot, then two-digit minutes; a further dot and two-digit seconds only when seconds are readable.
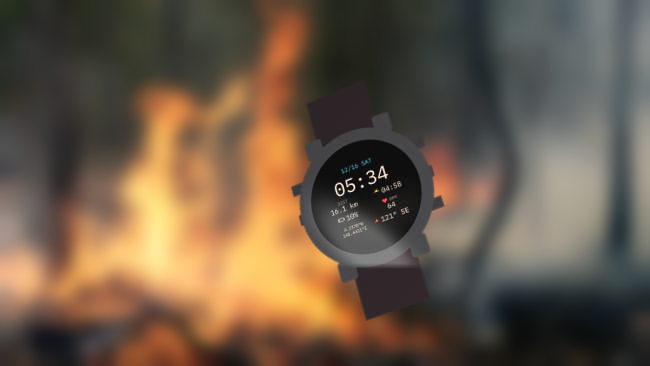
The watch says 5.34
